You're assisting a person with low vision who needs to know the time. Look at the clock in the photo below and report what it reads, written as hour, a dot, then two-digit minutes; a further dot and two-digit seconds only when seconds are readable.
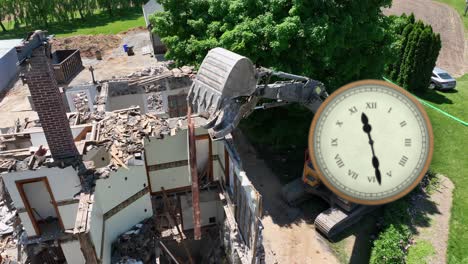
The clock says 11.28
